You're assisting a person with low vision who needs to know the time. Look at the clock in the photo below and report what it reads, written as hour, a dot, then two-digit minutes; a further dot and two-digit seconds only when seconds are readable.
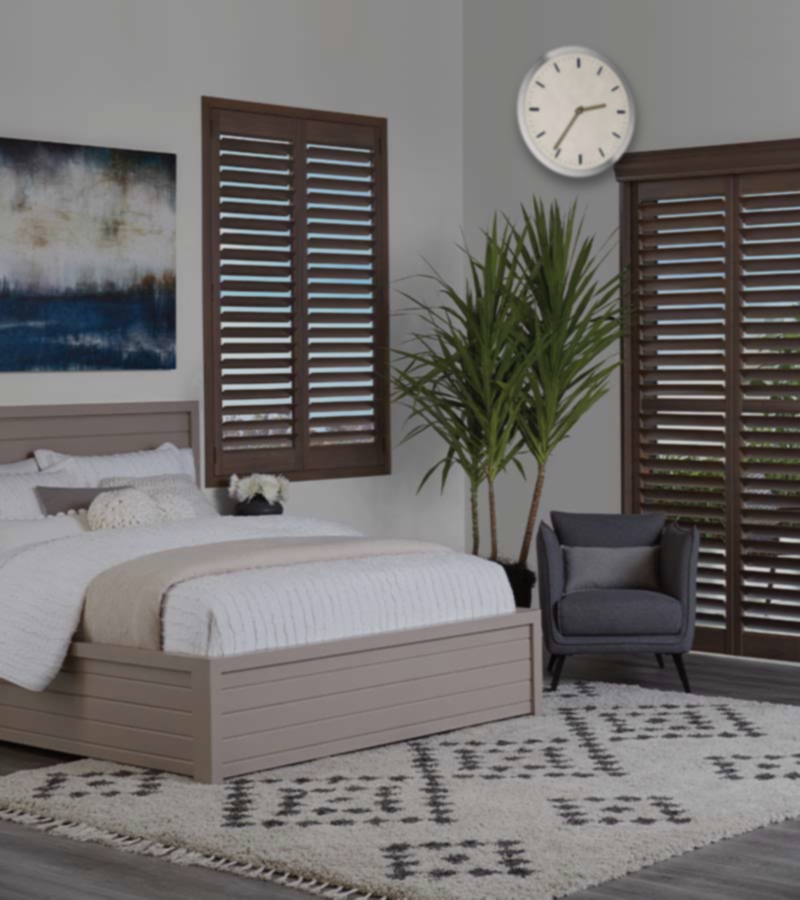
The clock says 2.36
